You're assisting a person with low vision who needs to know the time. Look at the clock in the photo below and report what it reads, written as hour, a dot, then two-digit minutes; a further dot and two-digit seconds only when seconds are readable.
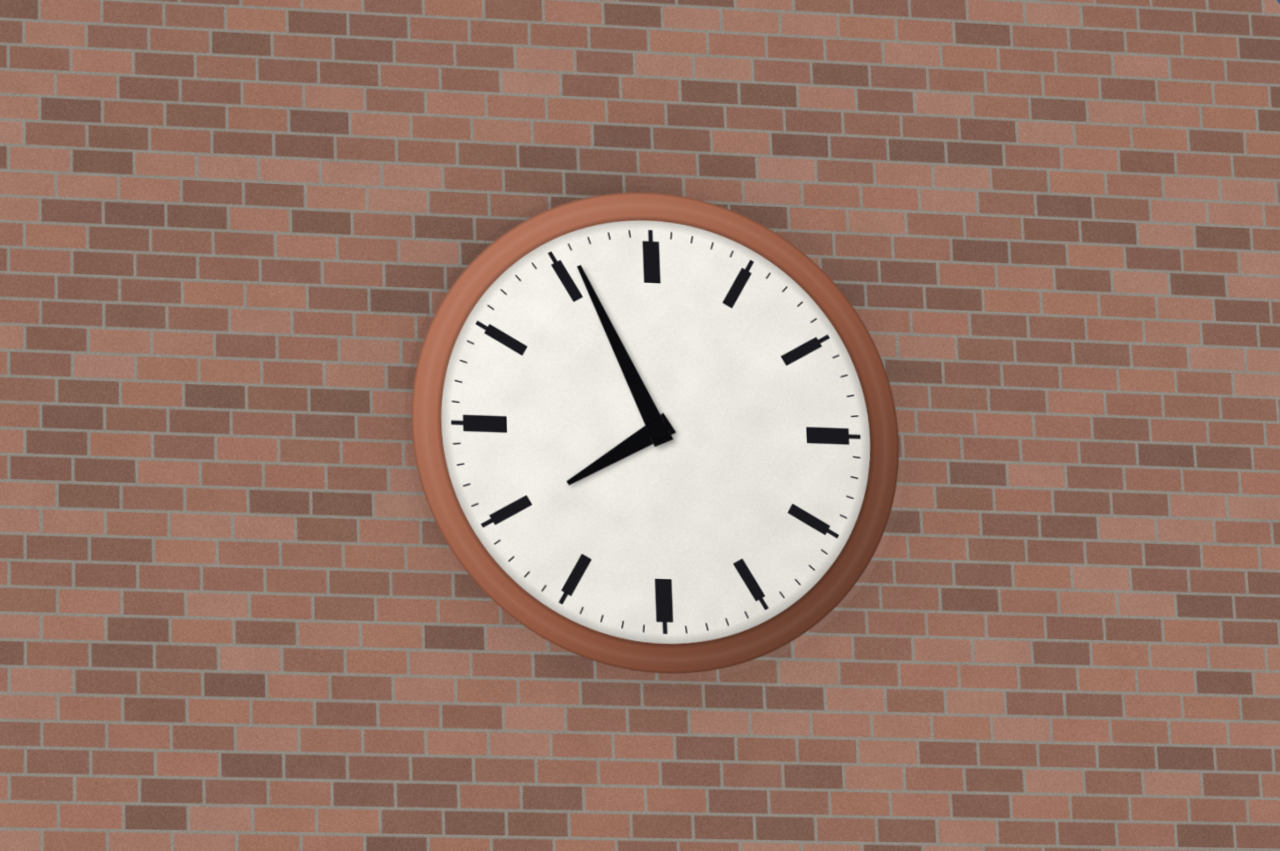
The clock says 7.56
